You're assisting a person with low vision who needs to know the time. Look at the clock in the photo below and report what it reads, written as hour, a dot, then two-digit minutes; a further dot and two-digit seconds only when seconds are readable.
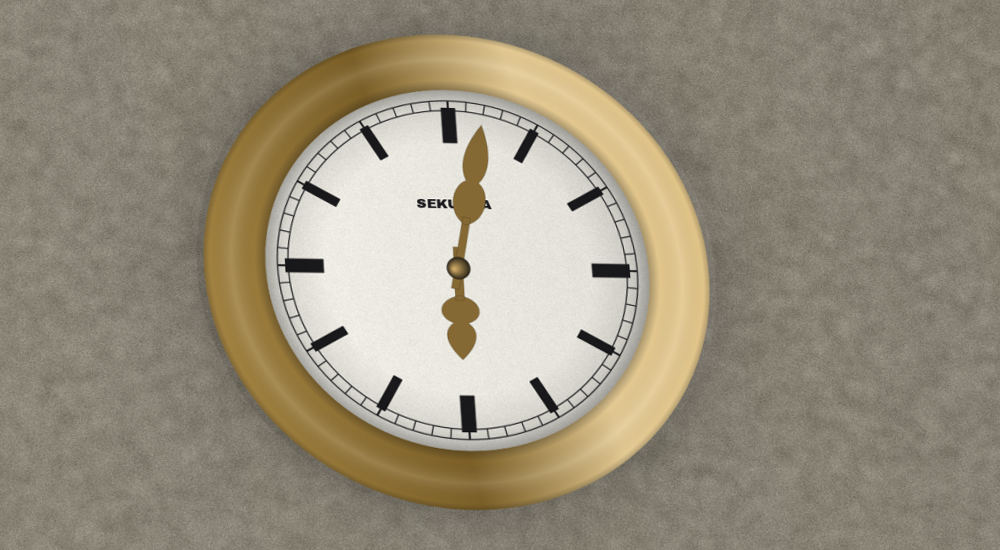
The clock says 6.02
